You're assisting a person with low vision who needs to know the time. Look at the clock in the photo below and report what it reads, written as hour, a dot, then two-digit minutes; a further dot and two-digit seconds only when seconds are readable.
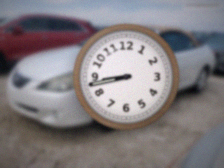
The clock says 8.43
